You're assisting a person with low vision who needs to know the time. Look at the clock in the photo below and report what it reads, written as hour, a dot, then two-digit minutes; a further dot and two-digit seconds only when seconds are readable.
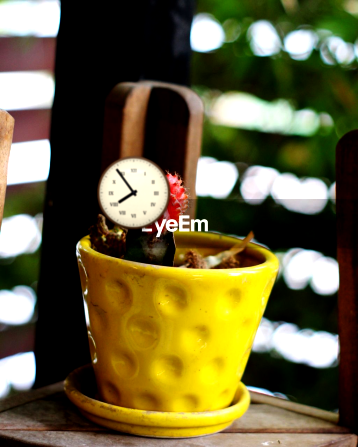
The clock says 7.54
